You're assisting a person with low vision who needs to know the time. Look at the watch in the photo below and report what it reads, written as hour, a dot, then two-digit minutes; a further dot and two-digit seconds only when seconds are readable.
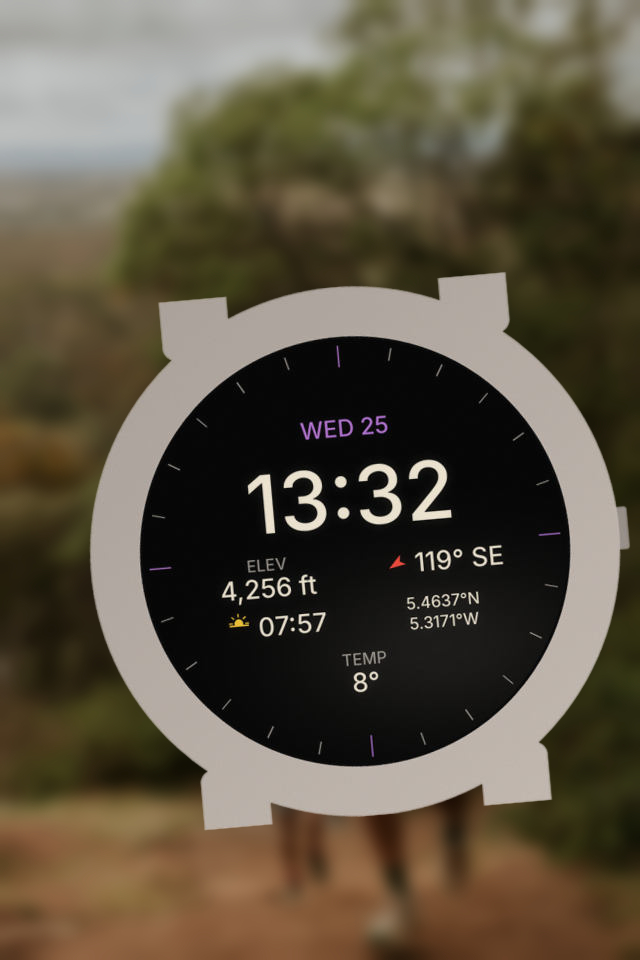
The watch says 13.32
